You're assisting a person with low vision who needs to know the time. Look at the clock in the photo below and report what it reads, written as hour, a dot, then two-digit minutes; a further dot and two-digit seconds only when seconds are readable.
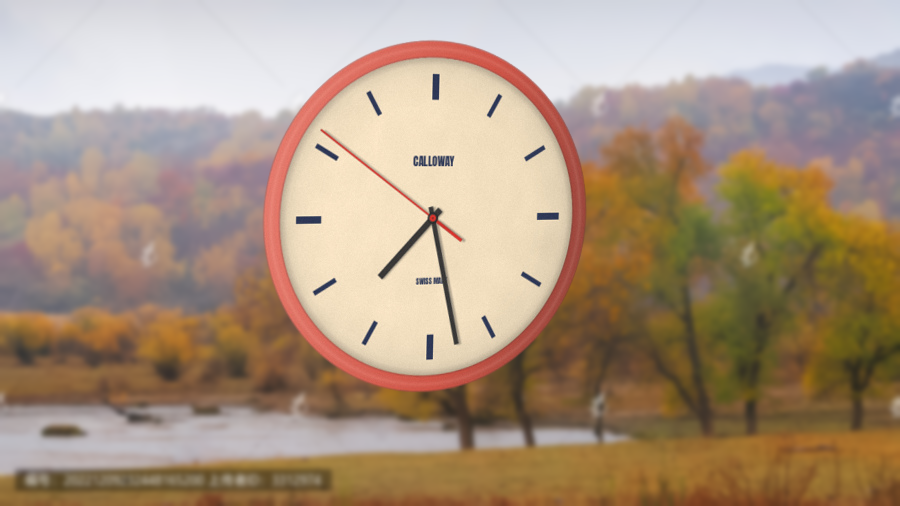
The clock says 7.27.51
